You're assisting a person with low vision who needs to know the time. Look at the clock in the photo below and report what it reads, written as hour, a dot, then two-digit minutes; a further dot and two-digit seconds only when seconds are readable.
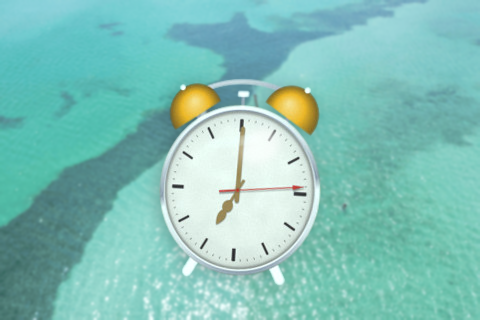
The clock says 7.00.14
